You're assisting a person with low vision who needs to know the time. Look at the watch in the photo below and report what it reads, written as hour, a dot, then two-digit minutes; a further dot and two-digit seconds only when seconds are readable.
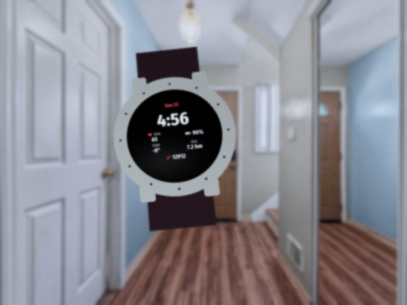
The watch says 4.56
